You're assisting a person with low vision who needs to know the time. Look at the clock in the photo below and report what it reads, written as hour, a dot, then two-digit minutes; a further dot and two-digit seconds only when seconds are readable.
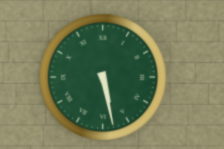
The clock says 5.28
